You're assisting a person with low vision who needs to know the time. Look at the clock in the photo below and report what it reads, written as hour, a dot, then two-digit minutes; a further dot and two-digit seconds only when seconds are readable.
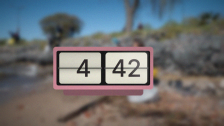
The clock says 4.42
